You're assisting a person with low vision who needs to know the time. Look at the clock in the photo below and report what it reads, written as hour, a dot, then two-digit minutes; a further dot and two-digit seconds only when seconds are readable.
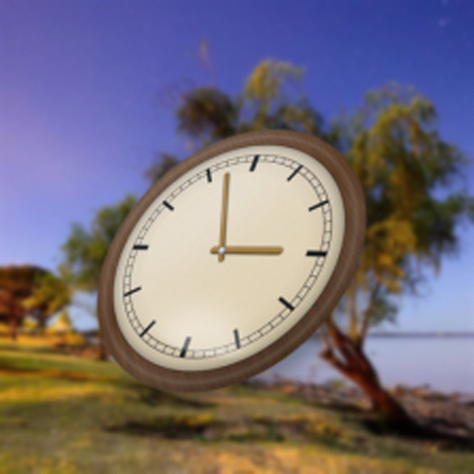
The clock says 2.57
